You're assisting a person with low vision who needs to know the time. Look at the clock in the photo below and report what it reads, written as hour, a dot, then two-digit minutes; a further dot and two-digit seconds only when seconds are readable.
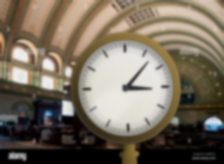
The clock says 3.07
